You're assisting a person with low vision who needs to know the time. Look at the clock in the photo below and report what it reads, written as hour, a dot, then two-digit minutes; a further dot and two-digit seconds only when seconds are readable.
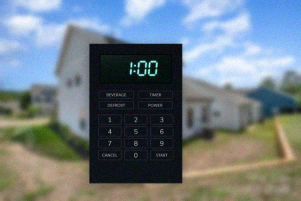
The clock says 1.00
